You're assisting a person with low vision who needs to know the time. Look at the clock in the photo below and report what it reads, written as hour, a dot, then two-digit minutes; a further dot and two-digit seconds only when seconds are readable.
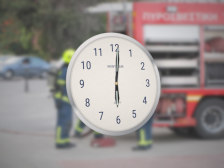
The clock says 6.01
